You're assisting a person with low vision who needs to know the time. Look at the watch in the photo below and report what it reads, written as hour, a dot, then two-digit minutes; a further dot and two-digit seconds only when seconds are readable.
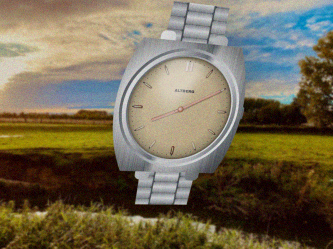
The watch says 8.10
